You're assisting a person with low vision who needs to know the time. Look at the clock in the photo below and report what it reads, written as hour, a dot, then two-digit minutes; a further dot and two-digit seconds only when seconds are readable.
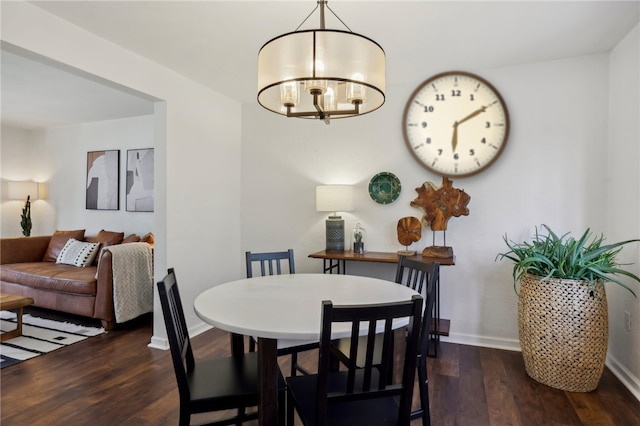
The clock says 6.10
